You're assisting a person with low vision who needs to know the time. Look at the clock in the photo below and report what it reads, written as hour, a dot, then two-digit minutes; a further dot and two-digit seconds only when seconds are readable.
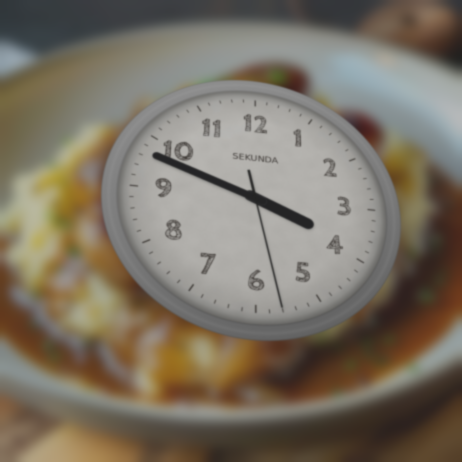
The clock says 3.48.28
